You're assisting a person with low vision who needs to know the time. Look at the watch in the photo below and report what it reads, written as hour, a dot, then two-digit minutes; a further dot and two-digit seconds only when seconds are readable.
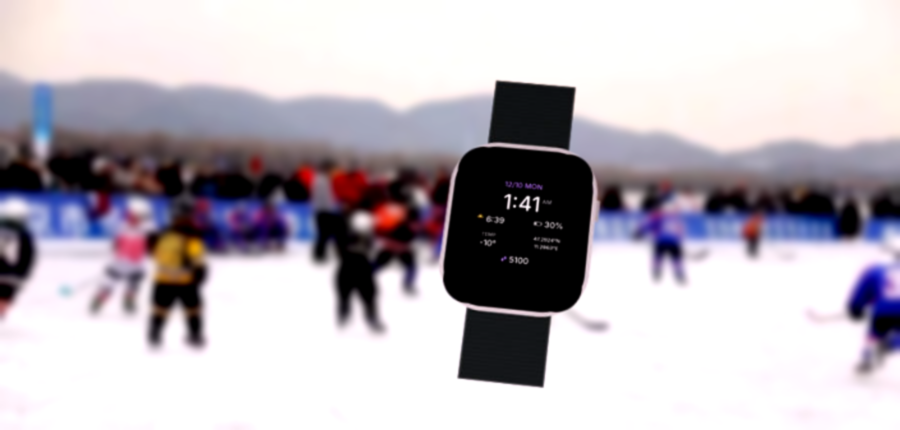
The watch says 1.41
